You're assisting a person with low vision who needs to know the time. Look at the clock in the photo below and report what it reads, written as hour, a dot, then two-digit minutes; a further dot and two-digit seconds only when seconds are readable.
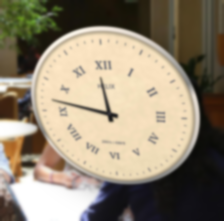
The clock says 11.47
